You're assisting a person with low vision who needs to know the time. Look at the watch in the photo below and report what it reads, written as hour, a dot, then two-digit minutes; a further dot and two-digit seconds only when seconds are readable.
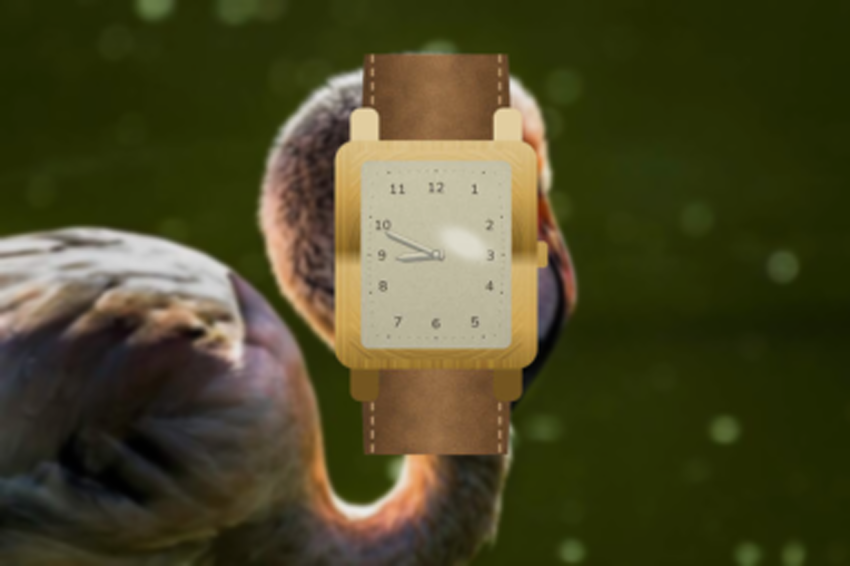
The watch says 8.49
